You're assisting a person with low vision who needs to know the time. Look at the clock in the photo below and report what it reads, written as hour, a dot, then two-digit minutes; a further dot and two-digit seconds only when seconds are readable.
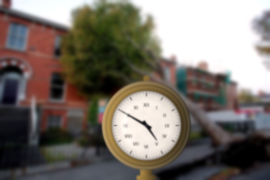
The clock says 4.50
